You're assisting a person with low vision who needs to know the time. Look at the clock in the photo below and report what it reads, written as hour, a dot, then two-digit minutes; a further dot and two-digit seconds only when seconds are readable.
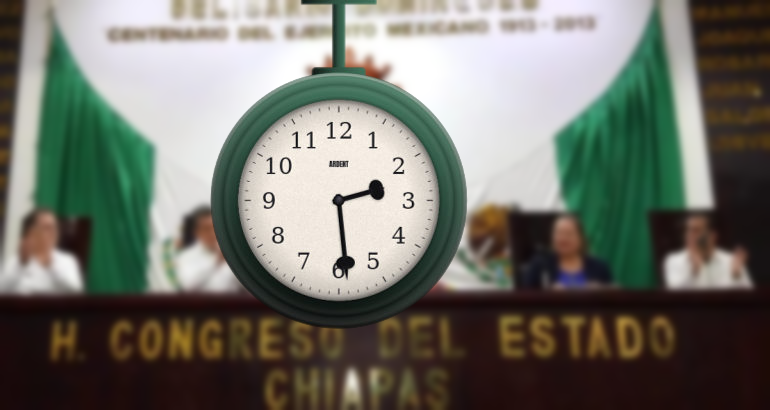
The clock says 2.29
